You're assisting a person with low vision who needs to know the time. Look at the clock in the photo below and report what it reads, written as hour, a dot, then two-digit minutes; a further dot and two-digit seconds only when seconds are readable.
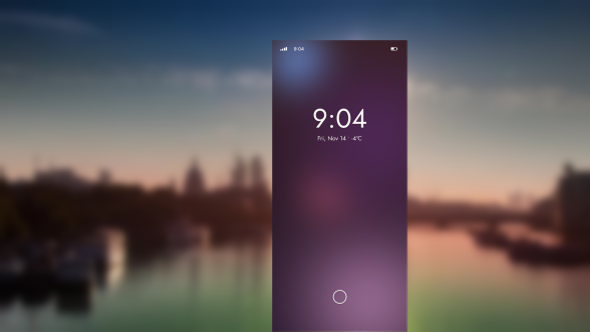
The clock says 9.04
